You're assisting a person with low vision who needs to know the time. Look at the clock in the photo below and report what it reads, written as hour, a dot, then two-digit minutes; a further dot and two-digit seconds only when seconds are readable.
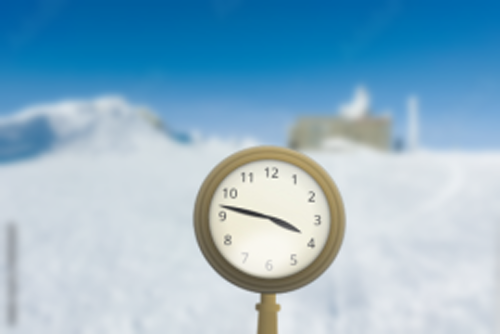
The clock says 3.47
